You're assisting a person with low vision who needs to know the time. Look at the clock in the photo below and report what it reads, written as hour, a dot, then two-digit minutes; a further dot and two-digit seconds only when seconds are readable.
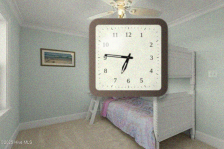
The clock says 6.46
